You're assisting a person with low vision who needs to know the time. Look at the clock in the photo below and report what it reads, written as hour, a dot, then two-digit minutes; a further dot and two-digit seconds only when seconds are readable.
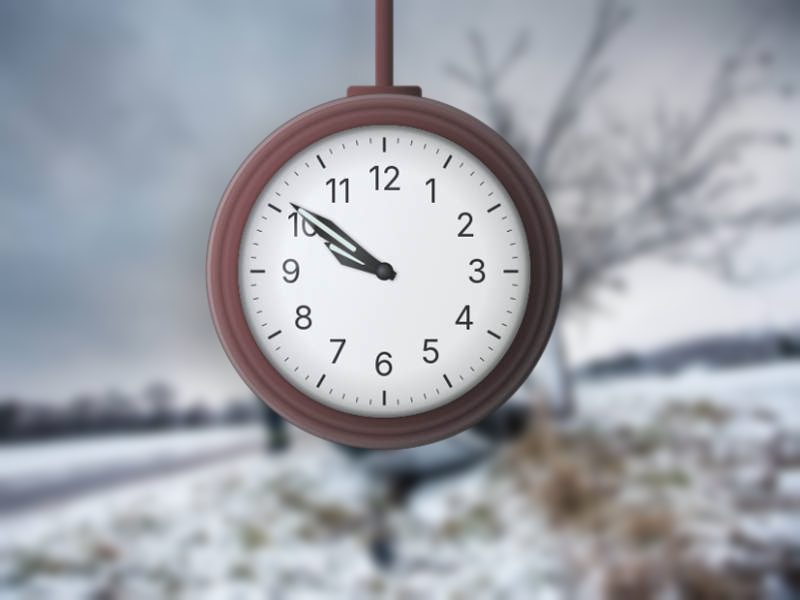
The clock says 9.51
